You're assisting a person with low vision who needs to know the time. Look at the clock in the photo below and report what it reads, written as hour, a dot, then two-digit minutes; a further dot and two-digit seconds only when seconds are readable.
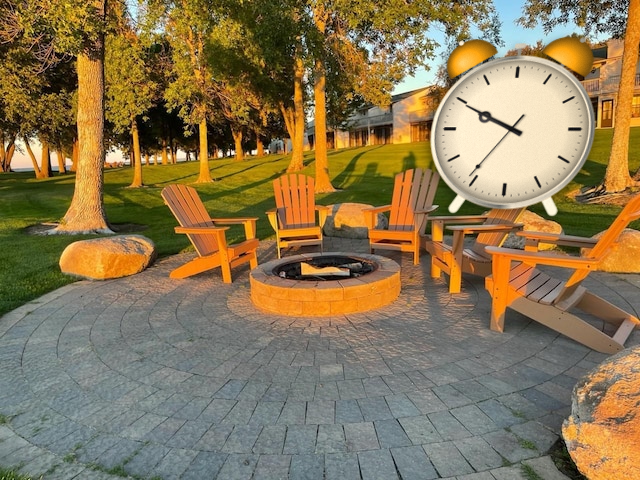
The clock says 9.49.36
